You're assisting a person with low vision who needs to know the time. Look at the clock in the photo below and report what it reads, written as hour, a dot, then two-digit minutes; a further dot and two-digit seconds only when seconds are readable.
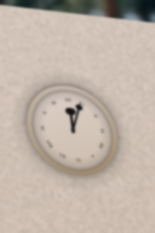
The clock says 12.04
